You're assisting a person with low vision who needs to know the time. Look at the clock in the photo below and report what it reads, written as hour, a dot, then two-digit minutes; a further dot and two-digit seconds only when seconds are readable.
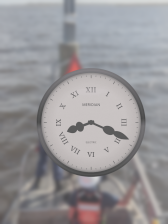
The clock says 8.19
